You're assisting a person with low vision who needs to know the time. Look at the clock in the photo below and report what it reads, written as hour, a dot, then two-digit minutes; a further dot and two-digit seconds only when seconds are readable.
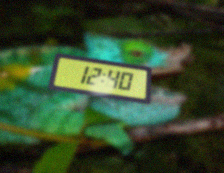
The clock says 12.40
